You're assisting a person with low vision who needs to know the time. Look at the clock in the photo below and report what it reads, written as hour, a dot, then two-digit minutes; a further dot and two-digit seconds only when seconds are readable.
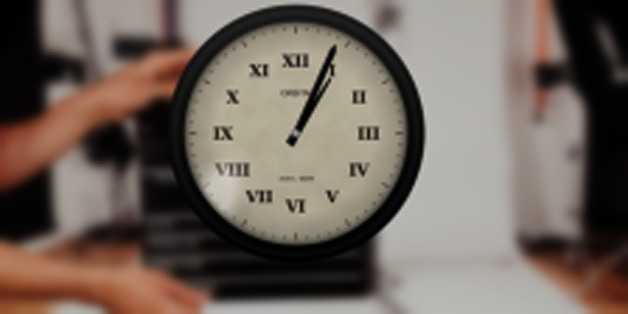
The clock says 1.04
